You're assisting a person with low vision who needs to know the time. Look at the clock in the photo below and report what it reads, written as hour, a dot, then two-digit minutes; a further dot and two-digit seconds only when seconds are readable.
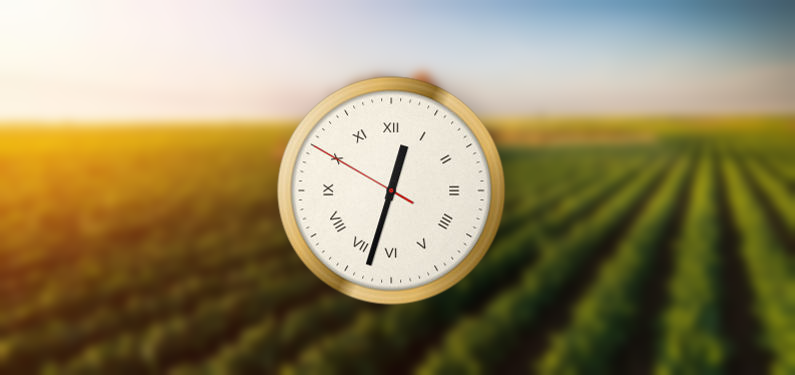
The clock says 12.32.50
